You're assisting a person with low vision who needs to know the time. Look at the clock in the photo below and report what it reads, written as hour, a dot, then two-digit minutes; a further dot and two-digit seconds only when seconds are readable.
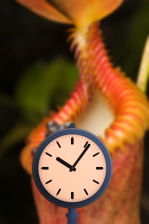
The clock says 10.06
